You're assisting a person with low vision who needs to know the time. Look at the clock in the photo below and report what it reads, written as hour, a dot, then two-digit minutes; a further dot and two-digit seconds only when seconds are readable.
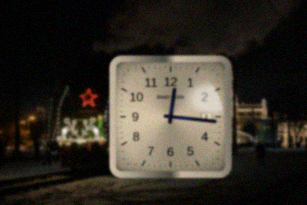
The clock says 12.16
